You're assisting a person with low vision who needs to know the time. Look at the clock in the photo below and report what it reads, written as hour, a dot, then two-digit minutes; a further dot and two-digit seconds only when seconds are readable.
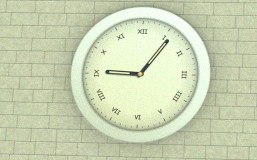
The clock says 9.06
